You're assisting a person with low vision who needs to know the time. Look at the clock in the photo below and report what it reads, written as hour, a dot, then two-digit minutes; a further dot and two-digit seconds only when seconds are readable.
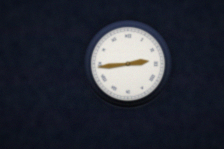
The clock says 2.44
